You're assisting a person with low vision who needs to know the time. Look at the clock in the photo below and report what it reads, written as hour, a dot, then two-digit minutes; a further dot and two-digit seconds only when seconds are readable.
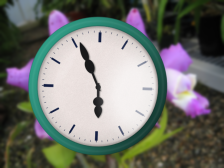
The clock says 5.56
